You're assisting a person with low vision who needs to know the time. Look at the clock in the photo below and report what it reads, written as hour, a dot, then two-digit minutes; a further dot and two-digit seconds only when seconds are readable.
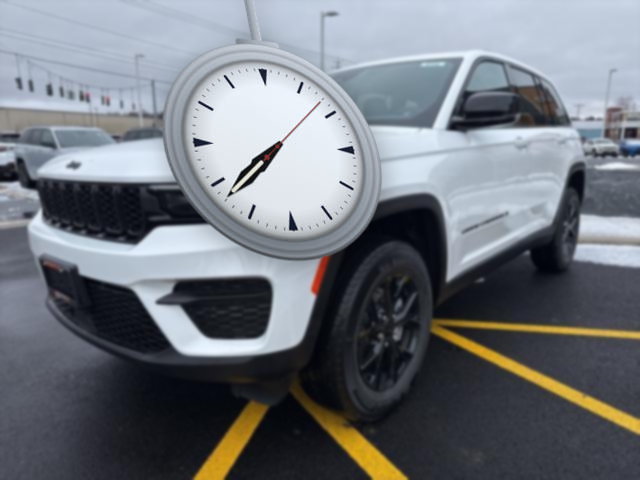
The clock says 7.38.08
